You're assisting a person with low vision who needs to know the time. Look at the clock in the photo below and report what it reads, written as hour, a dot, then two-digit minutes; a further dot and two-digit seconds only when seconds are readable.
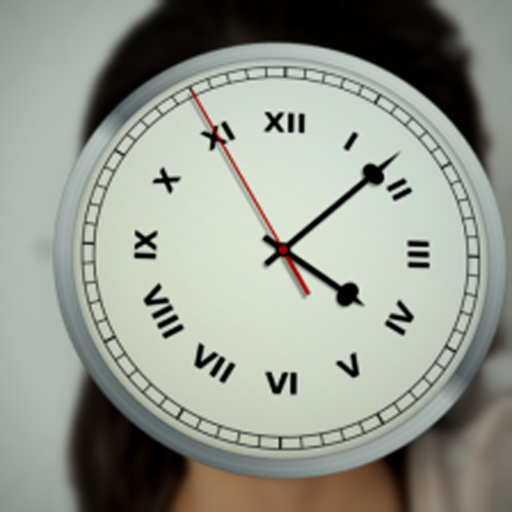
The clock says 4.07.55
